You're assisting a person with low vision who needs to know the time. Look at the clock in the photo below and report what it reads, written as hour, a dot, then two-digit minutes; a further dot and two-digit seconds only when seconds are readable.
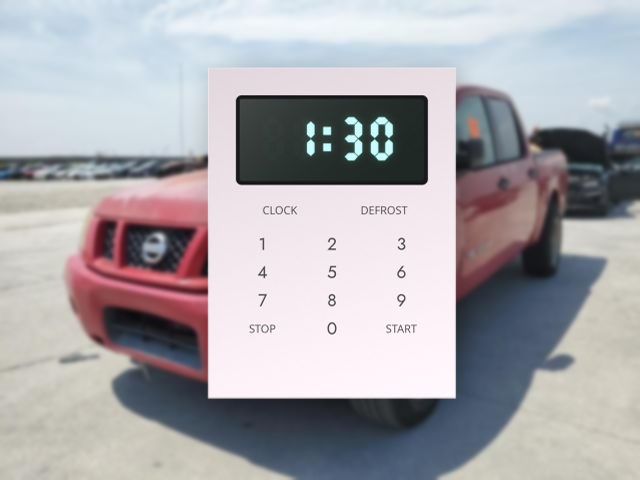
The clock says 1.30
